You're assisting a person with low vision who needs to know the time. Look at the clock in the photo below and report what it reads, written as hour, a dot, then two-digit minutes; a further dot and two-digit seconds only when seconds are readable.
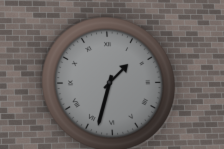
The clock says 1.33
